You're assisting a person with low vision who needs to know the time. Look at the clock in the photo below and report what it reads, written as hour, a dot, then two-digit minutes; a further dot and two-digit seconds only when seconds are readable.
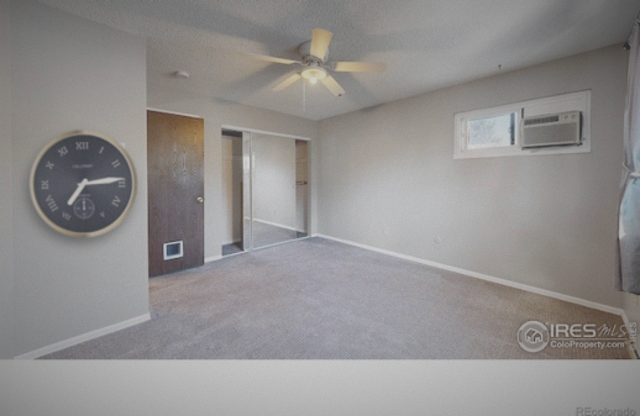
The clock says 7.14
